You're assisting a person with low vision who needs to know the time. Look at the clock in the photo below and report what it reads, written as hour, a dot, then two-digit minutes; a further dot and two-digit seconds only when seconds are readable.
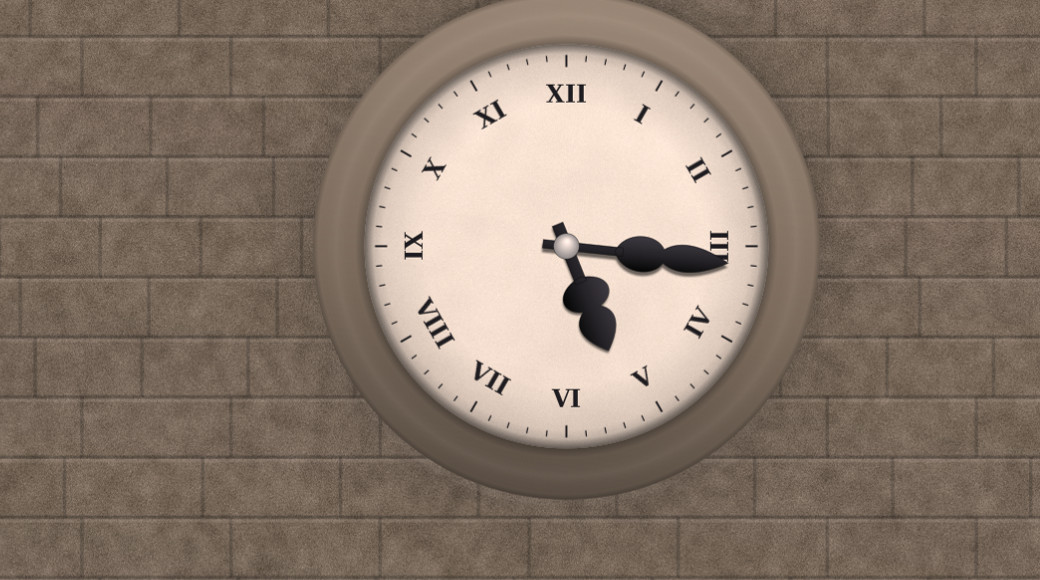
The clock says 5.16
